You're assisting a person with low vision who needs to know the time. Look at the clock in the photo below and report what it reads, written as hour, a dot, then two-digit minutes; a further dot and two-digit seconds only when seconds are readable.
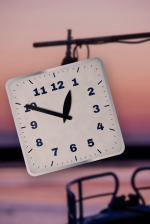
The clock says 12.50
